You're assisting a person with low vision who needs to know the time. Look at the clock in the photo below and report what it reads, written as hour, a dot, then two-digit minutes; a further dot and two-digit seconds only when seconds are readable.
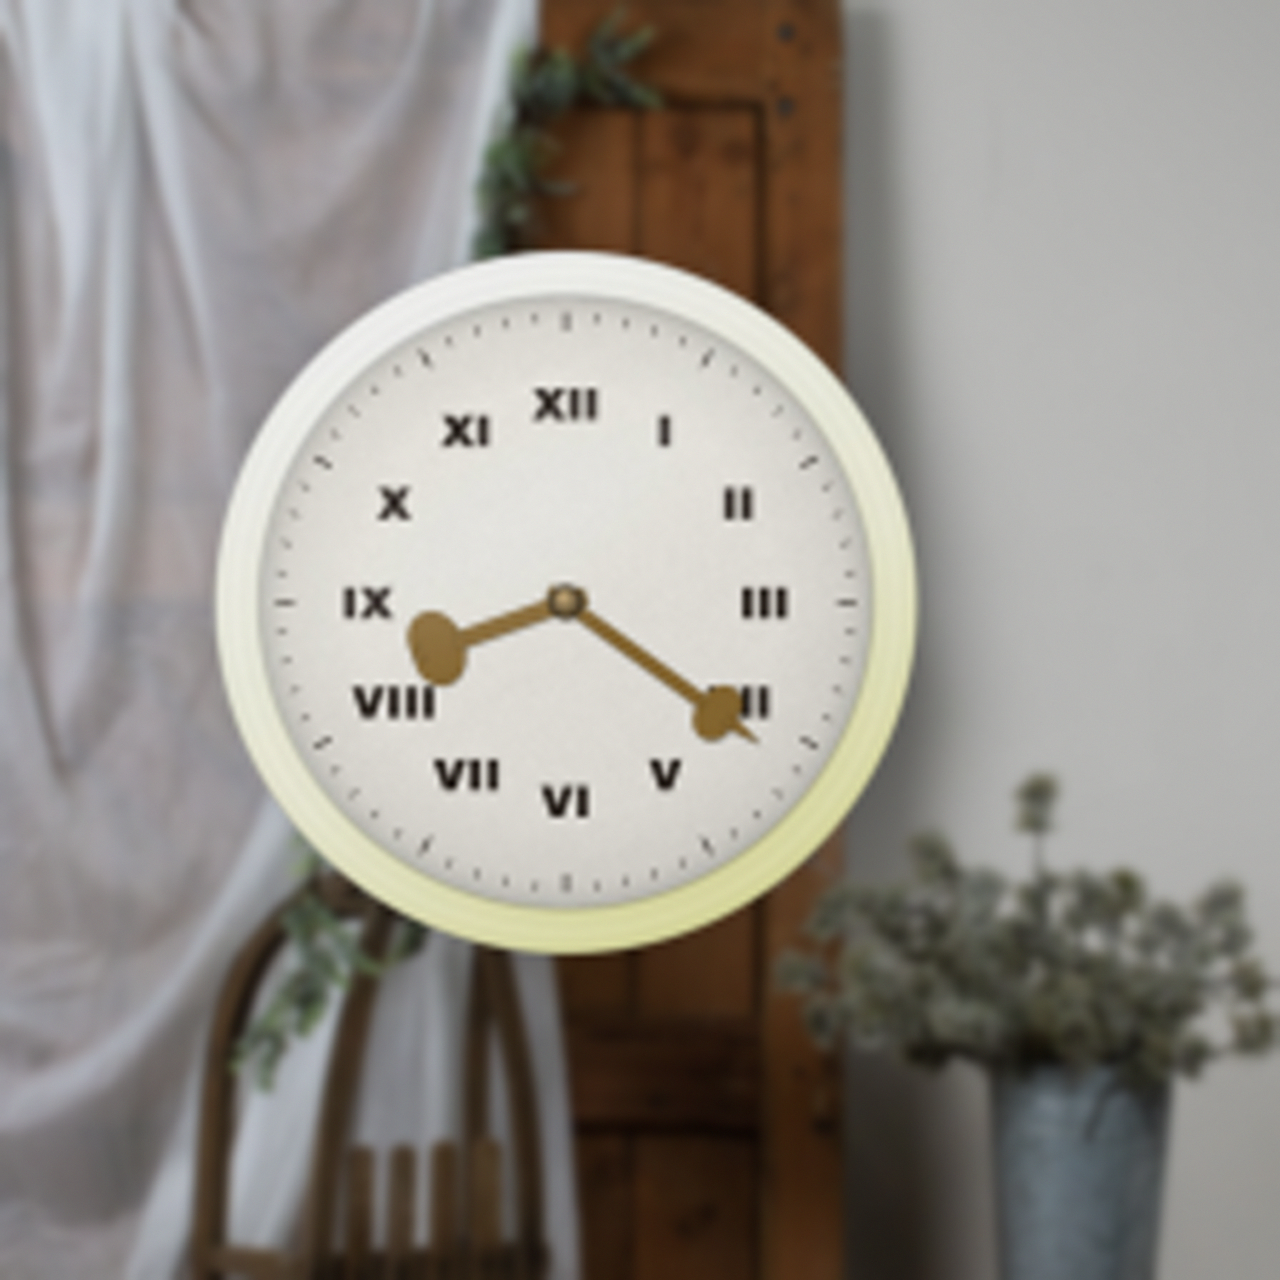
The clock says 8.21
